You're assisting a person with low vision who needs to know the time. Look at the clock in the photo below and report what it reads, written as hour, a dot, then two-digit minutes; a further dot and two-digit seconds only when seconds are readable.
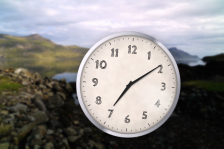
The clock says 7.09
